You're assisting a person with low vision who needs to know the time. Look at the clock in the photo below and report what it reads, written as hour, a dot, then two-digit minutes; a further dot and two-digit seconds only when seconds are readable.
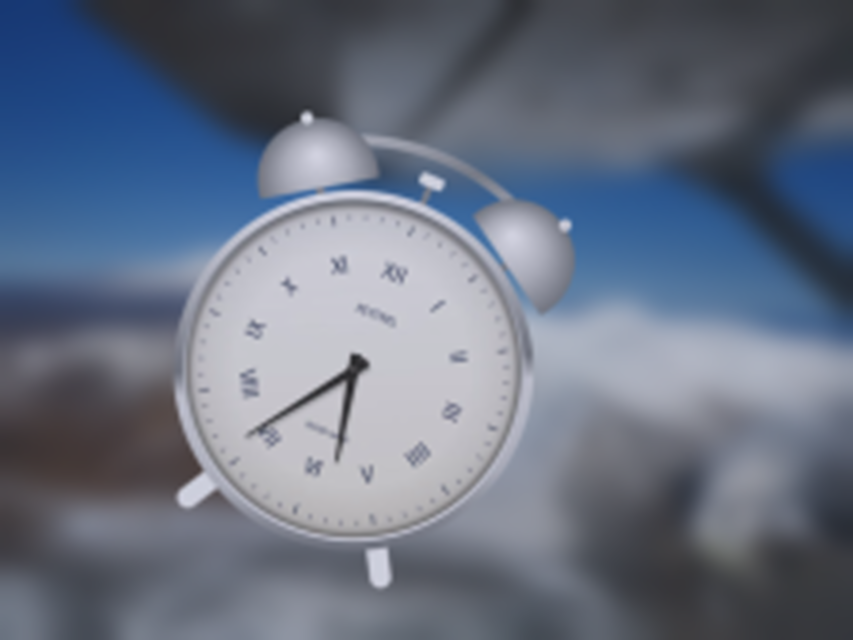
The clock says 5.36
